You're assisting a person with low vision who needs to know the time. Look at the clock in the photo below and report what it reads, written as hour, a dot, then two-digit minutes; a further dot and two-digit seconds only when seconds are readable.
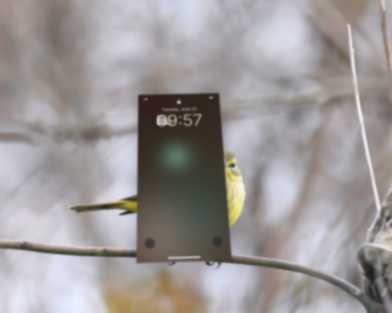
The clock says 9.57
